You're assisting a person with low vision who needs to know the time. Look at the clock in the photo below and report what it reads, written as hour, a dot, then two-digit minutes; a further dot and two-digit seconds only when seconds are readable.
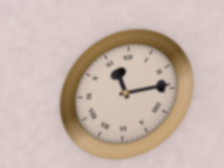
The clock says 11.14
